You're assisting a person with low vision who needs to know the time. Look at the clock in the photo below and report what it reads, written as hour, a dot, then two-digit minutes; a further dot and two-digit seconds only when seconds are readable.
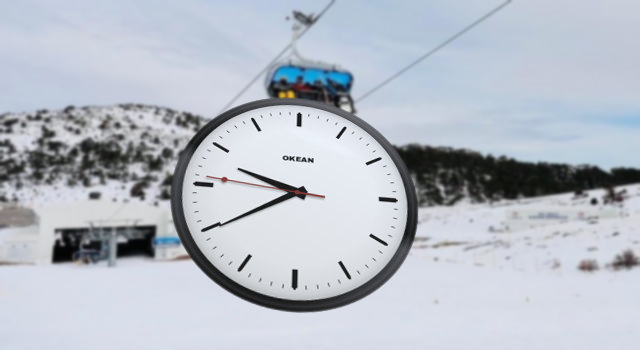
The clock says 9.39.46
